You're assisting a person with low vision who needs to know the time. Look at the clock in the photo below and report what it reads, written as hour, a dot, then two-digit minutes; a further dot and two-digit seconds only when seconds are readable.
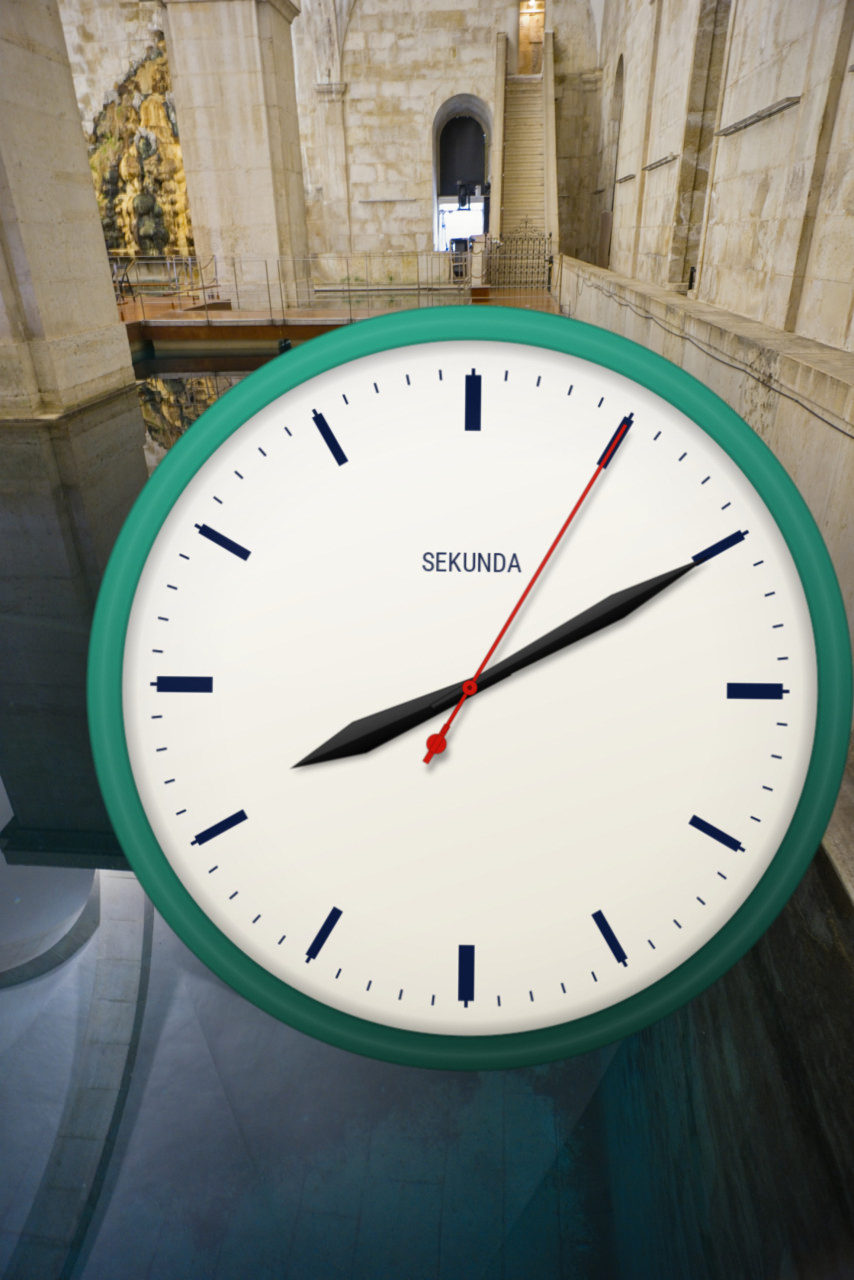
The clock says 8.10.05
